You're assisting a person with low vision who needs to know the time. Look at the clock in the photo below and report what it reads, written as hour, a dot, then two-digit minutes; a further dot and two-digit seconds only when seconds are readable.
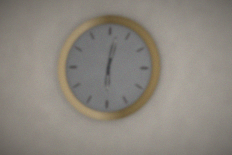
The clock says 6.02
